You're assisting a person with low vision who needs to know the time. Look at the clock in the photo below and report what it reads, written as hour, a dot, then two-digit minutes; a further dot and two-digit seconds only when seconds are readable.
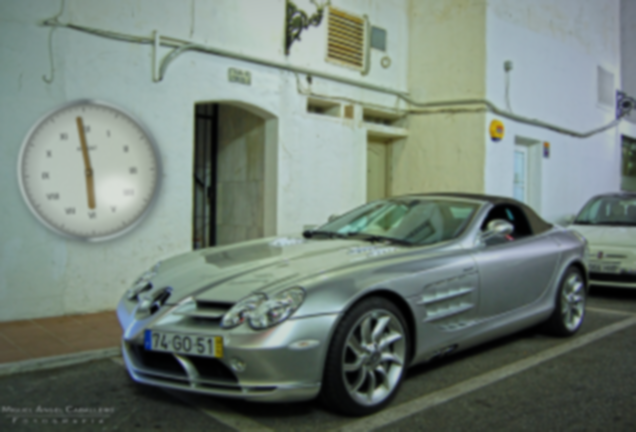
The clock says 5.59
